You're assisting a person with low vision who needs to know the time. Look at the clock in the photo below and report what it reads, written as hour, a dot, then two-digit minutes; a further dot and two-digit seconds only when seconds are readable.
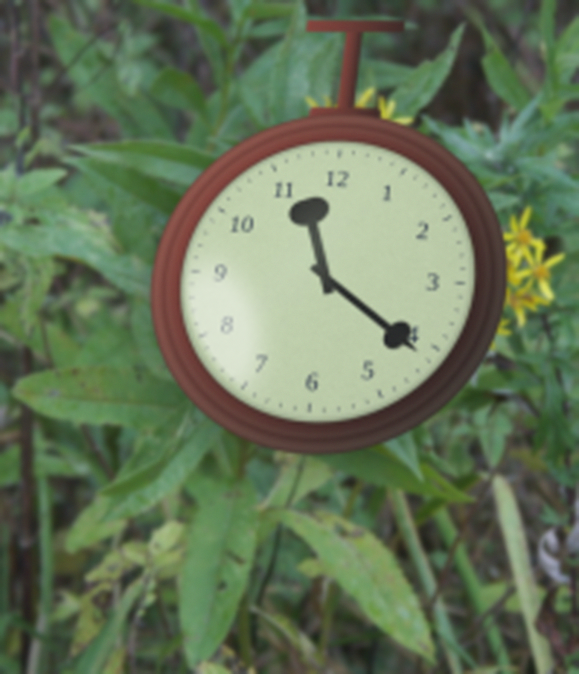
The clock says 11.21
